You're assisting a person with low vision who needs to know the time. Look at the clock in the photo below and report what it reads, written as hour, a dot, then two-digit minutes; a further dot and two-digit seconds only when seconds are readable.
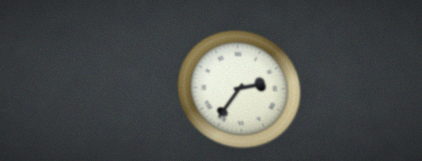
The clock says 2.36
